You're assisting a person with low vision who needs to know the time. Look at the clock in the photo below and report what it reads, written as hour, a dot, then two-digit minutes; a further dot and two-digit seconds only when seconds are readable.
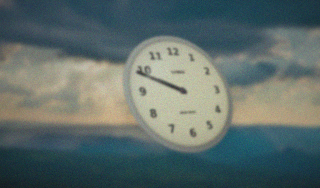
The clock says 9.49
